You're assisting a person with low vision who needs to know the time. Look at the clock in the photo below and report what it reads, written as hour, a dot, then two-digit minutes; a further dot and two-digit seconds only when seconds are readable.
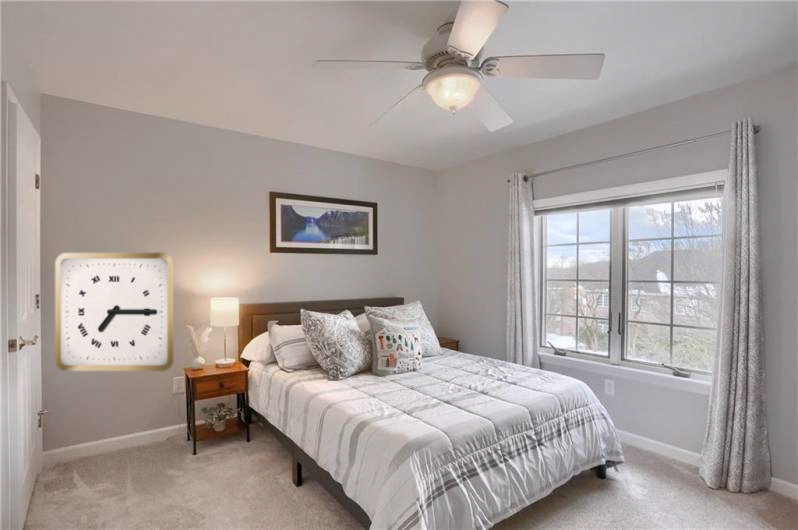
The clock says 7.15
